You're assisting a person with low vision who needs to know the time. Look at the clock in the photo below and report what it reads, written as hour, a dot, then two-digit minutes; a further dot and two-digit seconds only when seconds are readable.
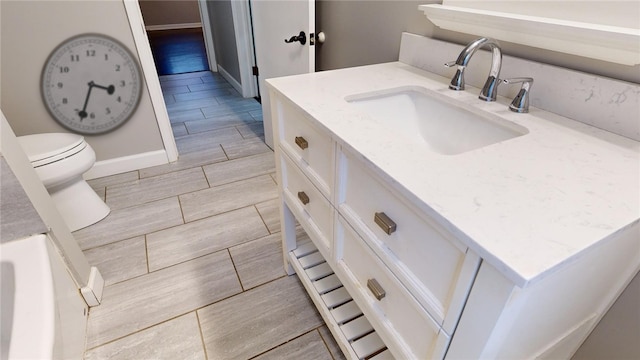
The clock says 3.33
